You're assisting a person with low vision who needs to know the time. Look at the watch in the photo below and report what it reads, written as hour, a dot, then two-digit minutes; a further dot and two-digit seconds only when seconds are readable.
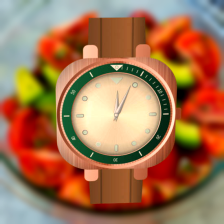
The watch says 12.04
